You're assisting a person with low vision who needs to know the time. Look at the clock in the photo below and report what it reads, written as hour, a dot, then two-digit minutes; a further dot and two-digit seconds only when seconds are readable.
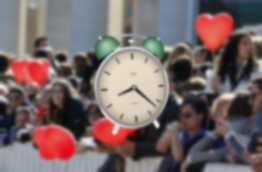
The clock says 8.22
